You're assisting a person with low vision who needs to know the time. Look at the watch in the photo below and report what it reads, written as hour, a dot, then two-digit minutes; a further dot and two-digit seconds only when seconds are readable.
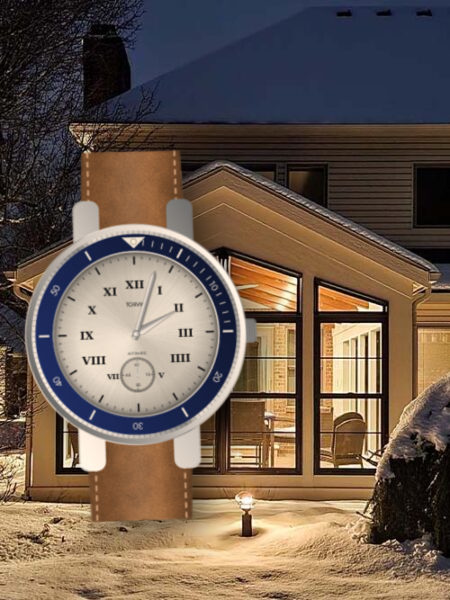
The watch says 2.03
